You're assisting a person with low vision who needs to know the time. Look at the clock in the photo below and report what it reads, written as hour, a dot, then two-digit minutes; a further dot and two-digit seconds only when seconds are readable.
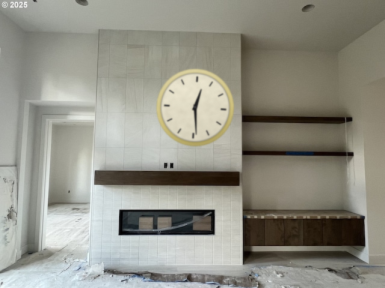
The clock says 12.29
